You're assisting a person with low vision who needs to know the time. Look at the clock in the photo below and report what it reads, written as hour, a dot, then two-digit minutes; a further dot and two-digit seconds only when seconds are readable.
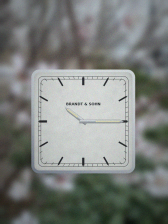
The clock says 10.15
